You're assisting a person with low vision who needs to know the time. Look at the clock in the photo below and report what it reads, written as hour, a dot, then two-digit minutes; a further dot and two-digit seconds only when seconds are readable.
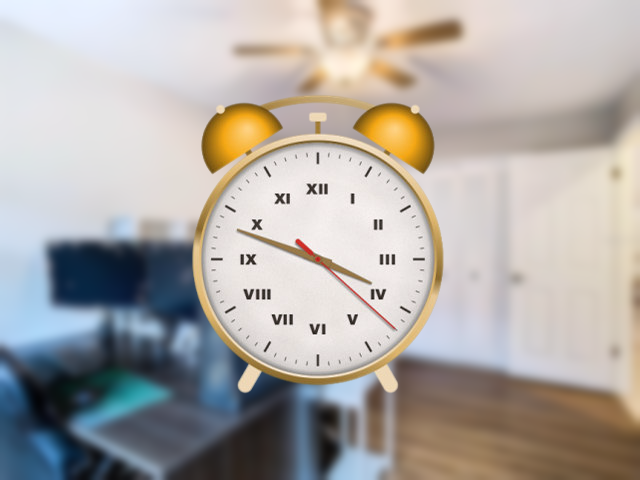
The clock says 3.48.22
